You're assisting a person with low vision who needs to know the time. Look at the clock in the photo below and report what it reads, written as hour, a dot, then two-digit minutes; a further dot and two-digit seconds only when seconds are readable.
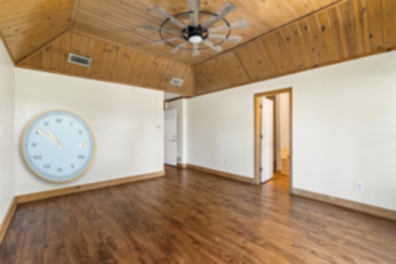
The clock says 10.51
